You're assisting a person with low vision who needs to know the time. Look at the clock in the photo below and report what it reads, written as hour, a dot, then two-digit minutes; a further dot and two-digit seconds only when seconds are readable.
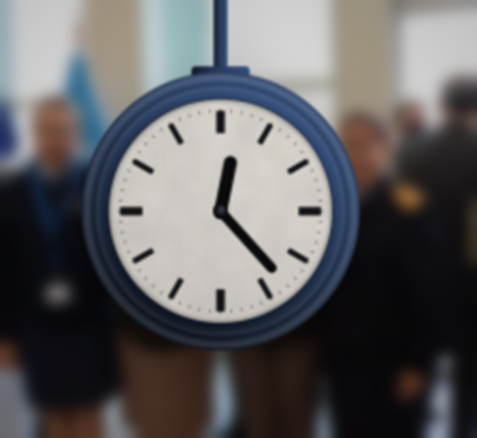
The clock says 12.23
